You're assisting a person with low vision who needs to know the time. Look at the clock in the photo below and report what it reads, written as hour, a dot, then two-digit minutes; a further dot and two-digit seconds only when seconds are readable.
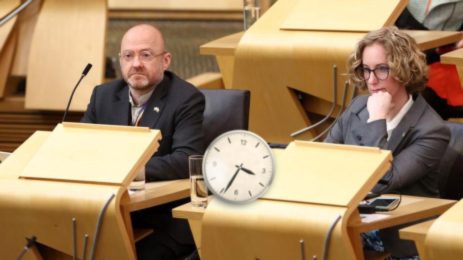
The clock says 3.34
